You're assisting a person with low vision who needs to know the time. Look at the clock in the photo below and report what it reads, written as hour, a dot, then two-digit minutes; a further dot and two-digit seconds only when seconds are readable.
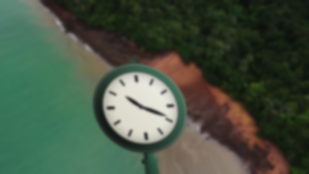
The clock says 10.19
